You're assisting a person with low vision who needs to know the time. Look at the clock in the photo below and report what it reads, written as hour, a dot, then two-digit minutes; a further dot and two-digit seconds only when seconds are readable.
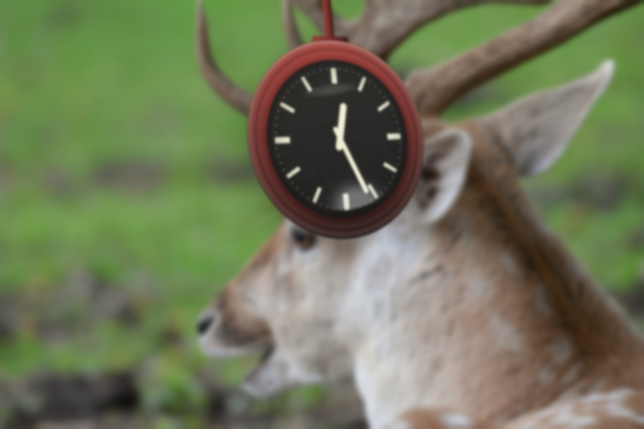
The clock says 12.26
